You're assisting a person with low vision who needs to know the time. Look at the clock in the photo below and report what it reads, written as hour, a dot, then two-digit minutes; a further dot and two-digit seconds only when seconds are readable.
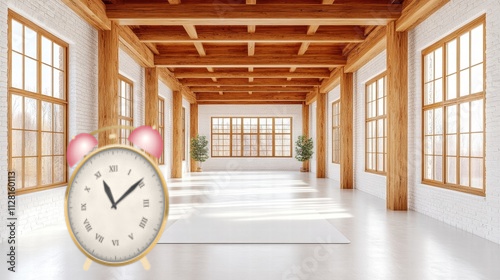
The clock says 11.09
